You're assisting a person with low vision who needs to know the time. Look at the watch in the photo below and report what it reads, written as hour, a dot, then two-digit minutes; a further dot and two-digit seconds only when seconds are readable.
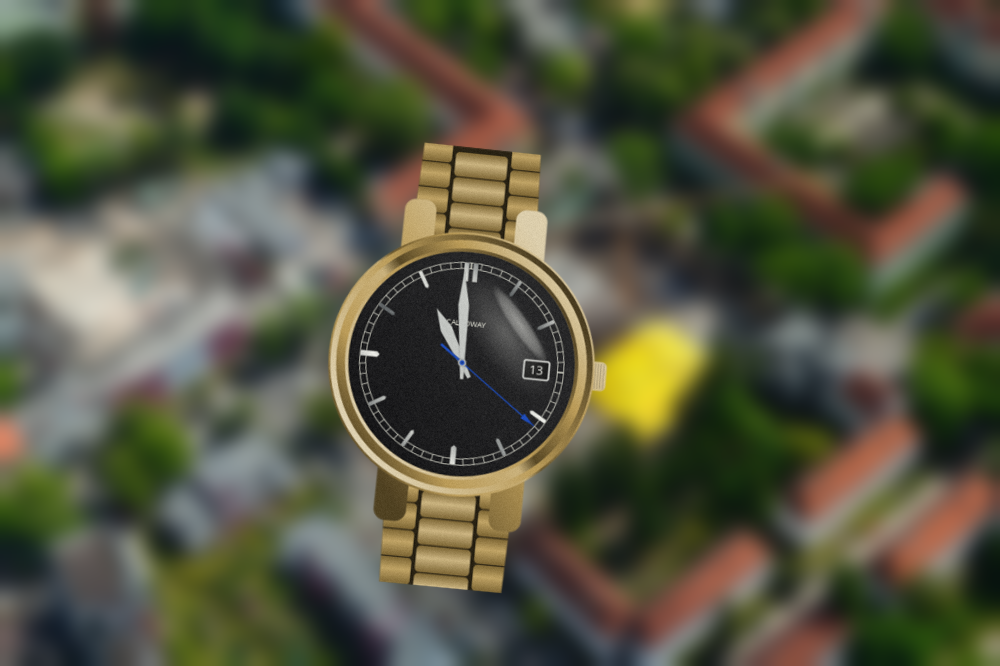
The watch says 10.59.21
